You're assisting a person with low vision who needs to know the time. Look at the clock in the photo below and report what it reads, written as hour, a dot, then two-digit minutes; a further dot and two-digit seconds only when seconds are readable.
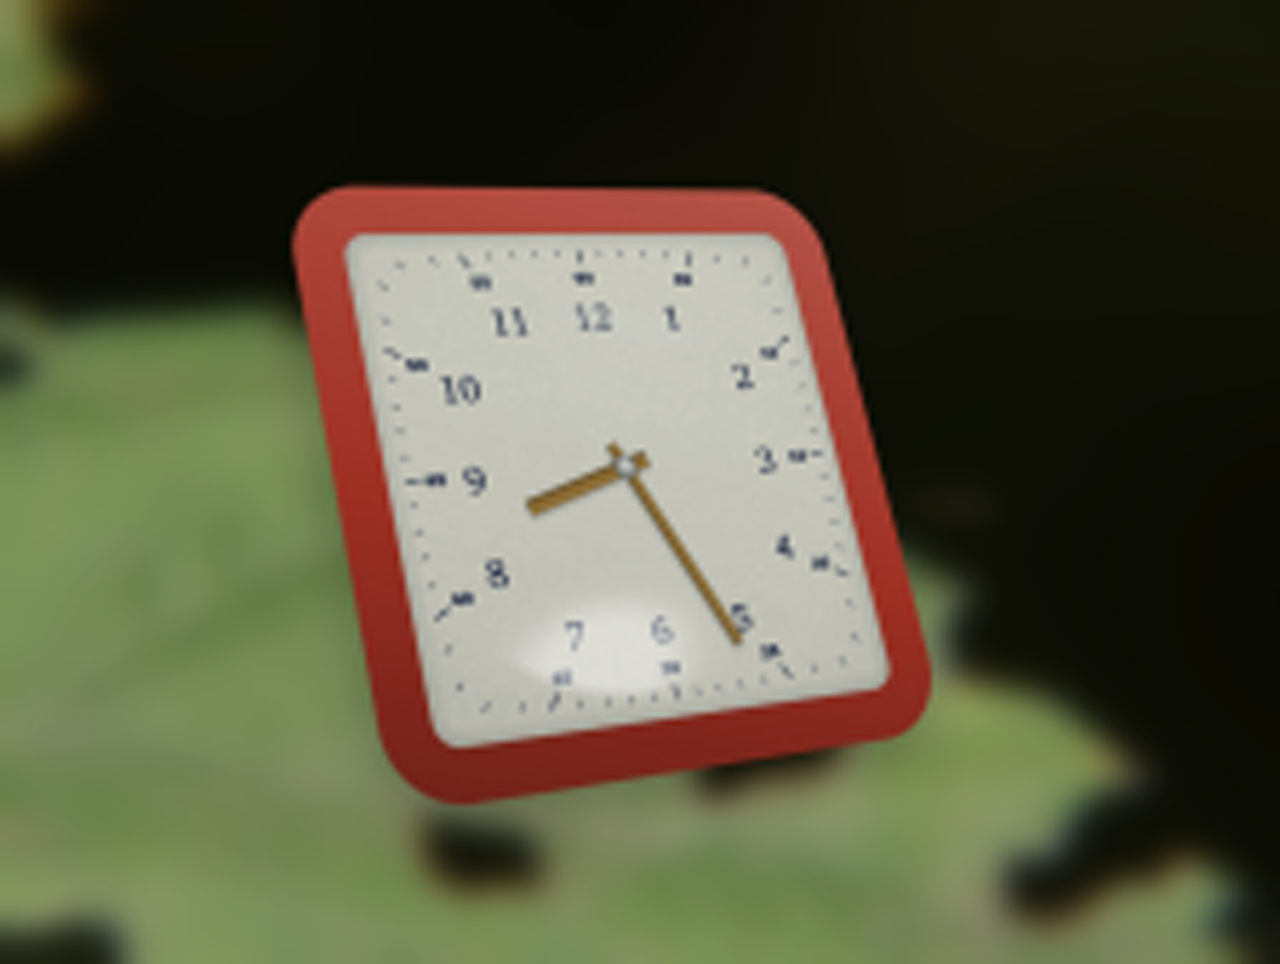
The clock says 8.26
